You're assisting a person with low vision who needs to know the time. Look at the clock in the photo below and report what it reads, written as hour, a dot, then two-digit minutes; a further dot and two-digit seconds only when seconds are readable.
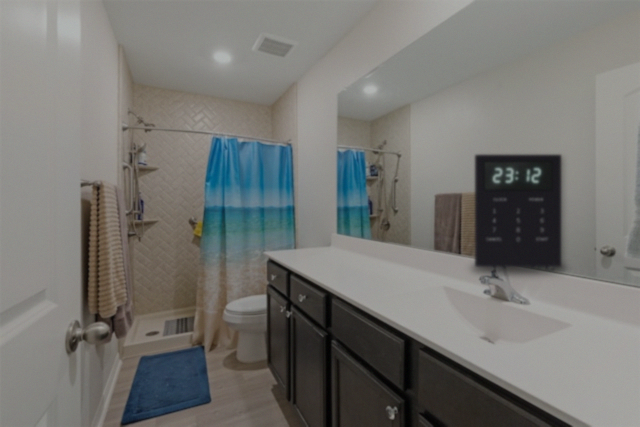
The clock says 23.12
